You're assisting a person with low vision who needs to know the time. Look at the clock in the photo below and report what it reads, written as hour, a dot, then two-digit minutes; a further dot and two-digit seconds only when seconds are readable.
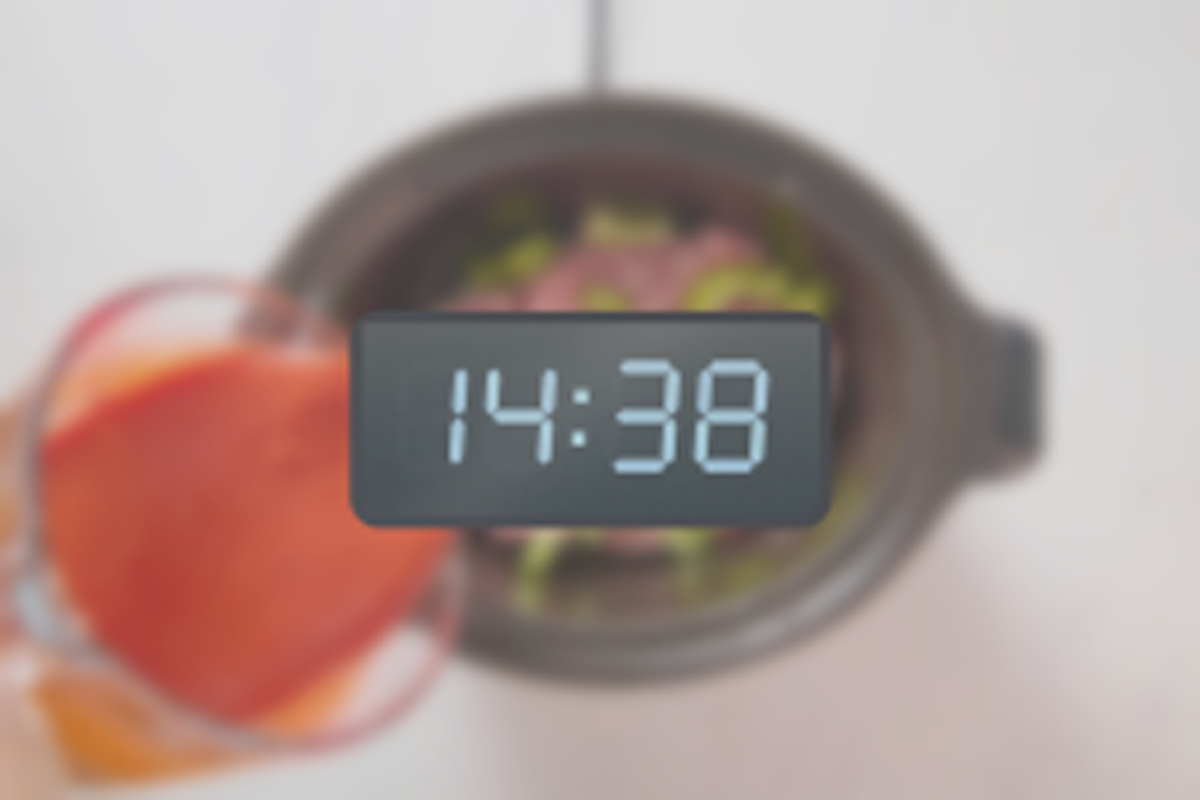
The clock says 14.38
